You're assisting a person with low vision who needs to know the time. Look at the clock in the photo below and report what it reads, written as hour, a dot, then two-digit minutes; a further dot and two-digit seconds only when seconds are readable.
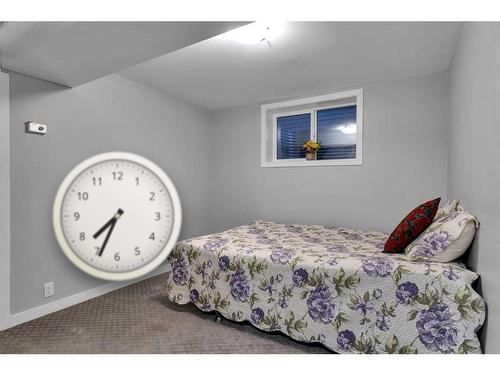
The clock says 7.34
